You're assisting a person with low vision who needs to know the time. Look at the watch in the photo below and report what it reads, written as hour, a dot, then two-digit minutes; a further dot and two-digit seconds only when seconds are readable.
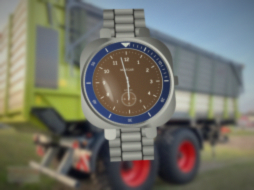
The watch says 5.58
